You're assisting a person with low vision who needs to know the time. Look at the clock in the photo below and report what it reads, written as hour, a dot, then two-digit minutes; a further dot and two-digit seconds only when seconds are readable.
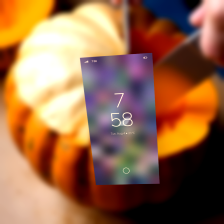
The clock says 7.58
